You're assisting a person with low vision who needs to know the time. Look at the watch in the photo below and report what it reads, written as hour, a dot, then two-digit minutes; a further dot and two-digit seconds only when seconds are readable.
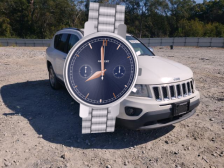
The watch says 7.59
